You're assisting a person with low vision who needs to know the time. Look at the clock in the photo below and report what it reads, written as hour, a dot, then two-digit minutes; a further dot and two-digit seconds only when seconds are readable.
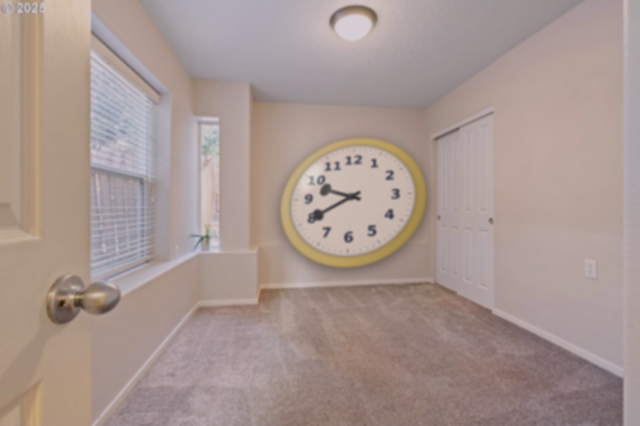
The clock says 9.40
